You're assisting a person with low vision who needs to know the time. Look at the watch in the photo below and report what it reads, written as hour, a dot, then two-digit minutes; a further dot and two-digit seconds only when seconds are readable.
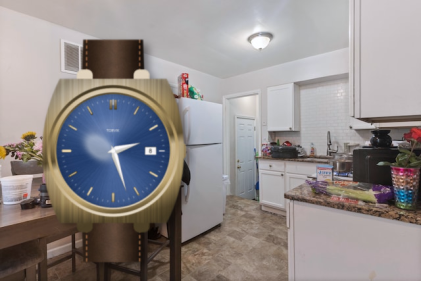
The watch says 2.27
